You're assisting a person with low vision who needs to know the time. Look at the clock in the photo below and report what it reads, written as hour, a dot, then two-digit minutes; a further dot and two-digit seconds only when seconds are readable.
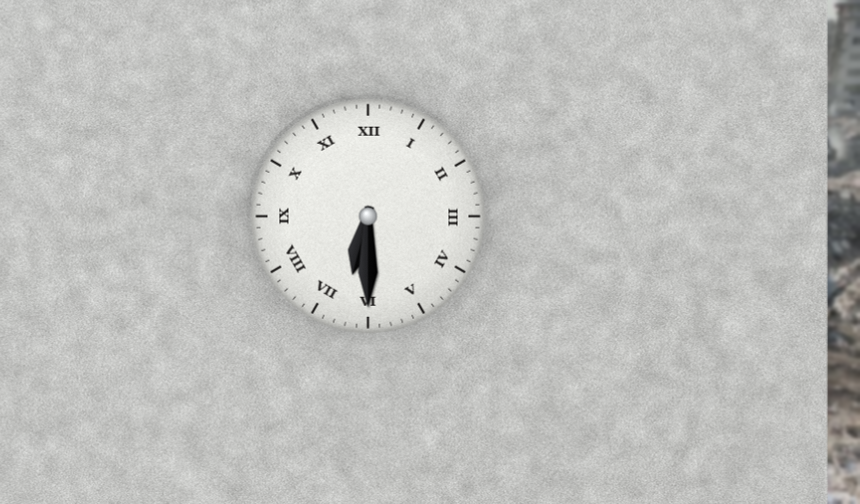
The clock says 6.30
